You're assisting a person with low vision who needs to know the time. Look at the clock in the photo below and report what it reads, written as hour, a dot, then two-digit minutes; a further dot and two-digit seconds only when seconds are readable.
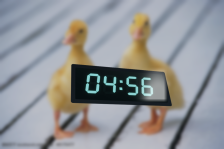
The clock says 4.56
